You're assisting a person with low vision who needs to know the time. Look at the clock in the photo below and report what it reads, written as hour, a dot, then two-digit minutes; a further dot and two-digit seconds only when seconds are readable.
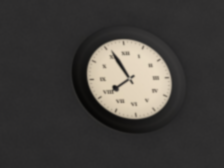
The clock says 7.56
